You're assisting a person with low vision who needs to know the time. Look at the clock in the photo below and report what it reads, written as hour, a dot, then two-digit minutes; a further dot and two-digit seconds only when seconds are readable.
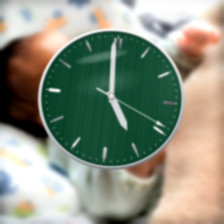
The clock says 4.59.19
